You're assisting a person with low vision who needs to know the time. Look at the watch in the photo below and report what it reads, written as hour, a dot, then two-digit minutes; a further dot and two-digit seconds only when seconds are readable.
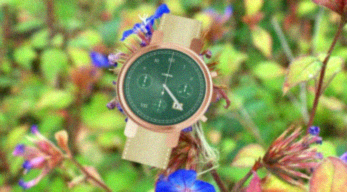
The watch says 4.22
